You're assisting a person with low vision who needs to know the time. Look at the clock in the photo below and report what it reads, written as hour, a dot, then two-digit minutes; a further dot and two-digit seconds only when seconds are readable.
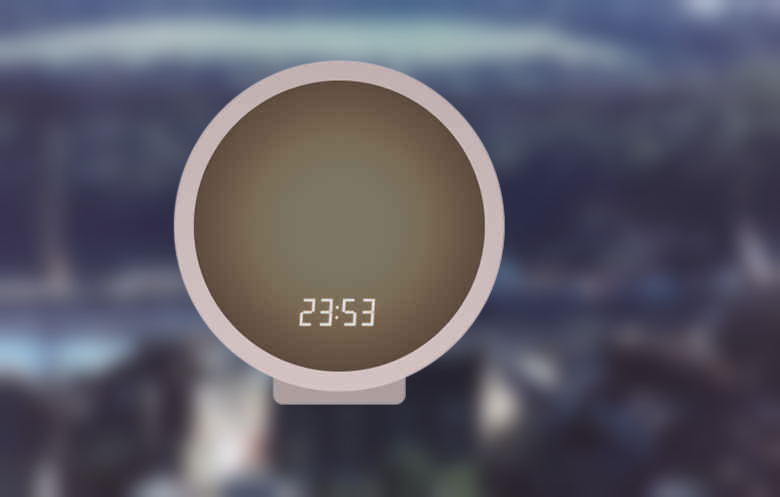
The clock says 23.53
